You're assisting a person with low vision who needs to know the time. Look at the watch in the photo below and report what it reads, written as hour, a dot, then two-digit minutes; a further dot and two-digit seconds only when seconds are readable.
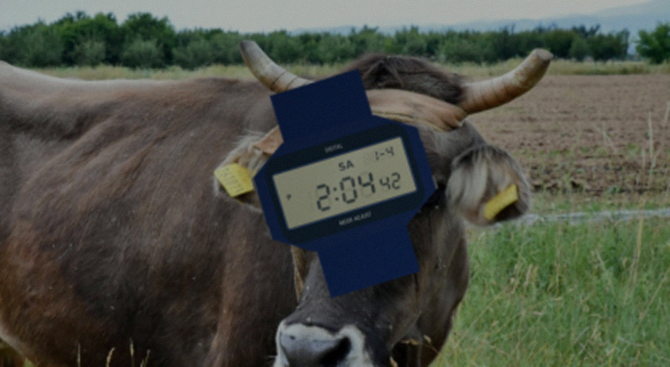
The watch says 2.04.42
